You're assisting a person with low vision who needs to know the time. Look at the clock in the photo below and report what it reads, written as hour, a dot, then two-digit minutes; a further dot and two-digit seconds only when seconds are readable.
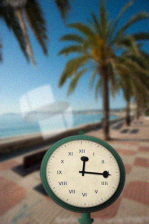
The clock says 12.16
